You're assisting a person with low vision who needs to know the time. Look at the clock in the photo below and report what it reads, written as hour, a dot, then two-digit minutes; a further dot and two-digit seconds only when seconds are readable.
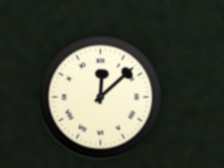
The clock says 12.08
